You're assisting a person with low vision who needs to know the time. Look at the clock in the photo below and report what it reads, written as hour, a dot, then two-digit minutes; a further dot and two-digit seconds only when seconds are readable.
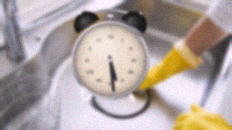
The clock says 5.29
